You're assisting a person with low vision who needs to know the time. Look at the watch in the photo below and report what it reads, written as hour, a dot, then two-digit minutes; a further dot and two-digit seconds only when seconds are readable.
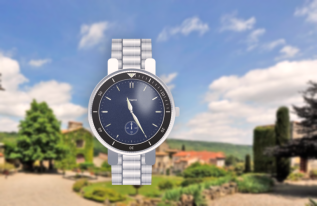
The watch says 11.25
